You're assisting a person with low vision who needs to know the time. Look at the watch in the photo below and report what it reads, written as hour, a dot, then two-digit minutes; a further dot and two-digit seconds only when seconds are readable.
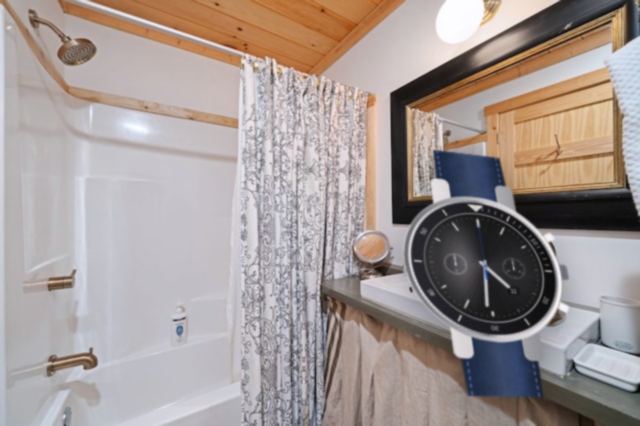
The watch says 4.31
